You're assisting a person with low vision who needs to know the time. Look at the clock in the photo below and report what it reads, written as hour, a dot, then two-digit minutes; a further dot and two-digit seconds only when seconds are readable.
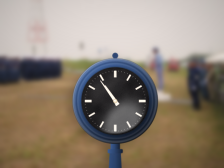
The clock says 10.54
